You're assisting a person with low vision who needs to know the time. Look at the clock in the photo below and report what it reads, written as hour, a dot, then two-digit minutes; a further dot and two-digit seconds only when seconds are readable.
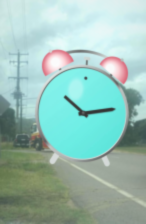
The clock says 10.13
